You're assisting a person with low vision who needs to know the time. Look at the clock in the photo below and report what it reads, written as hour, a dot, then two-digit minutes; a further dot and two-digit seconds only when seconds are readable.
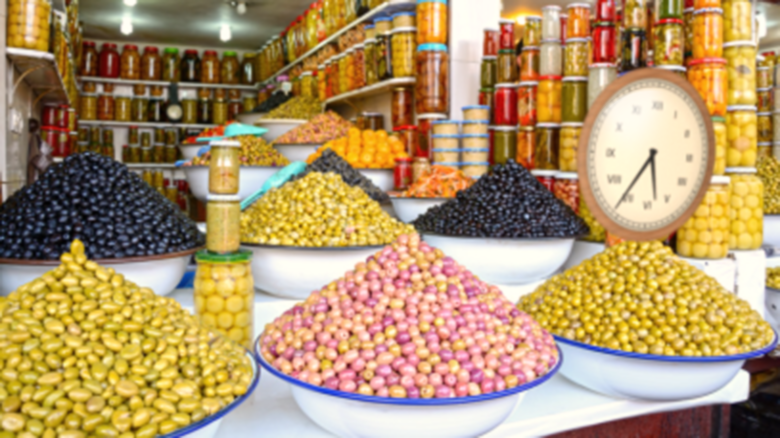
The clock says 5.36
